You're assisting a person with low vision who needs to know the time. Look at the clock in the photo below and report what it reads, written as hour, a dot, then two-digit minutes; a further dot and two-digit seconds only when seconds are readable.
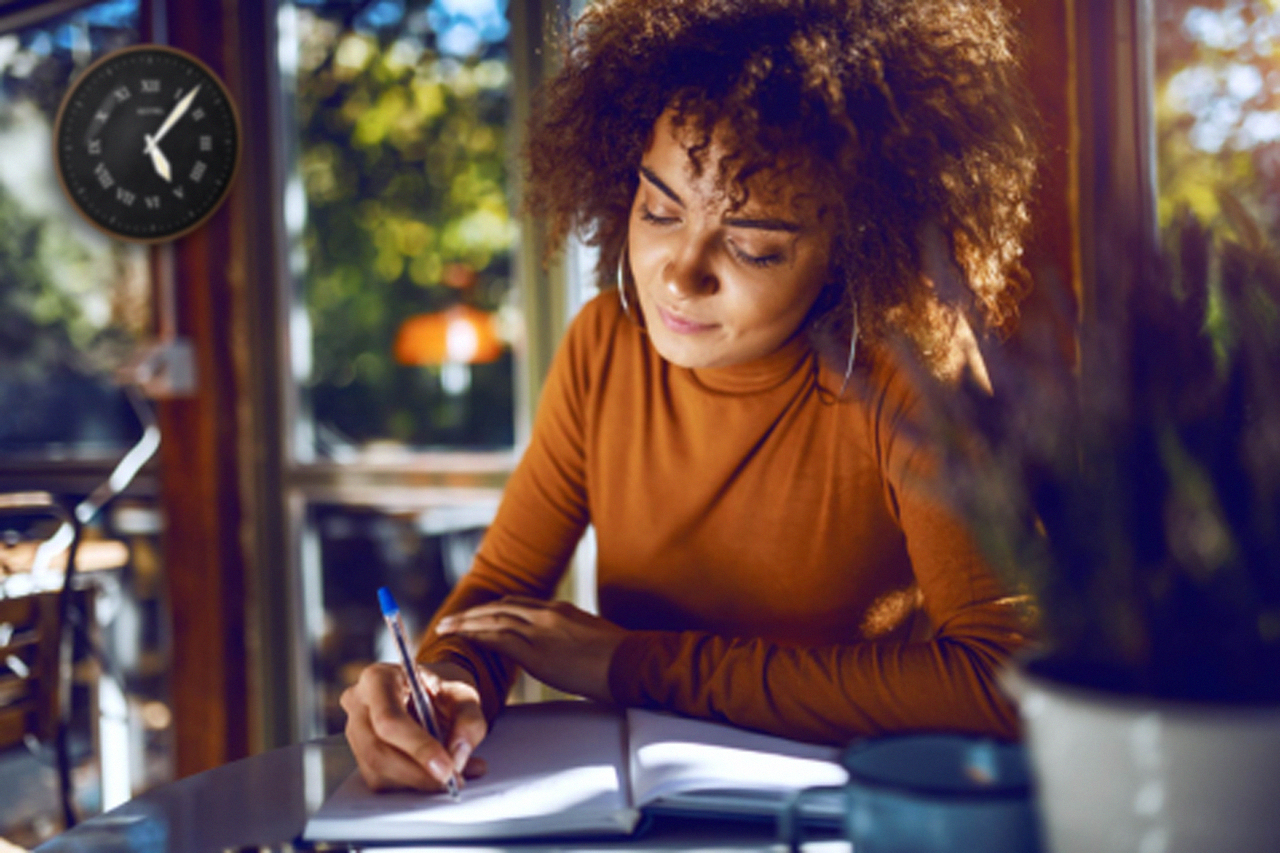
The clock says 5.07
